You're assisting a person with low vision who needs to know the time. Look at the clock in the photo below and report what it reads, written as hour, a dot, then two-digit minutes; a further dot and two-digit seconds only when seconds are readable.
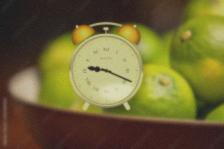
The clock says 9.19
